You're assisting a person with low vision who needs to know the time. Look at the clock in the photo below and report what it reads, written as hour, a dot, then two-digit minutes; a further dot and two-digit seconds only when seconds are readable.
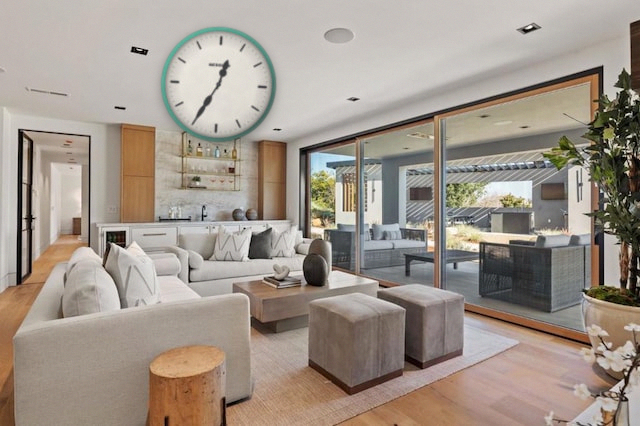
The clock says 12.35
